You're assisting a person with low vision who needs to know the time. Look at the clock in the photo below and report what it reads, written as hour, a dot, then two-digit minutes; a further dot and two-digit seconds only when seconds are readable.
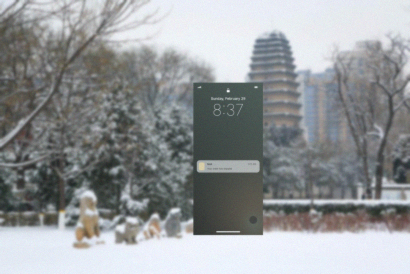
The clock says 8.37
